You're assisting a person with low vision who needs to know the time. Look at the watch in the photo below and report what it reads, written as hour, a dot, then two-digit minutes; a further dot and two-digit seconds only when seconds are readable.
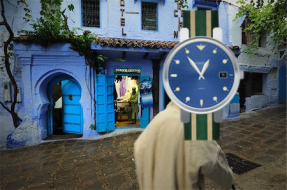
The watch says 12.54
